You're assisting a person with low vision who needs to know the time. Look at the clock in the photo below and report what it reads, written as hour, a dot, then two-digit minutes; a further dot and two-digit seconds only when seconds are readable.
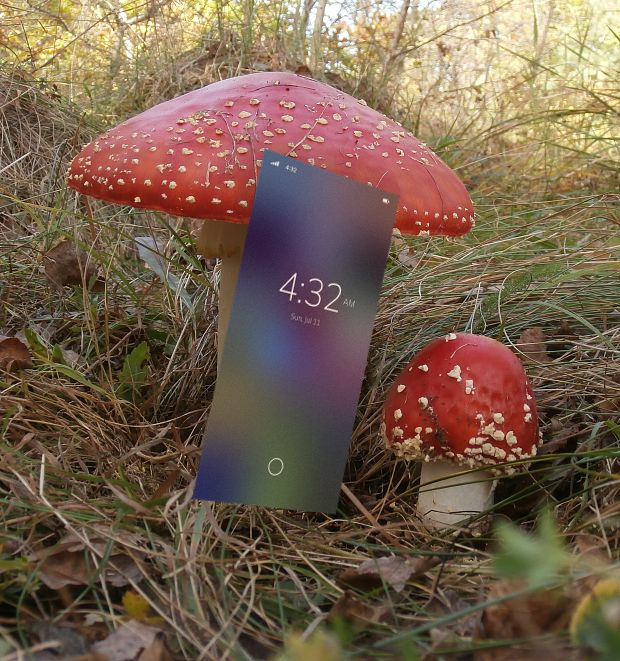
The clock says 4.32
